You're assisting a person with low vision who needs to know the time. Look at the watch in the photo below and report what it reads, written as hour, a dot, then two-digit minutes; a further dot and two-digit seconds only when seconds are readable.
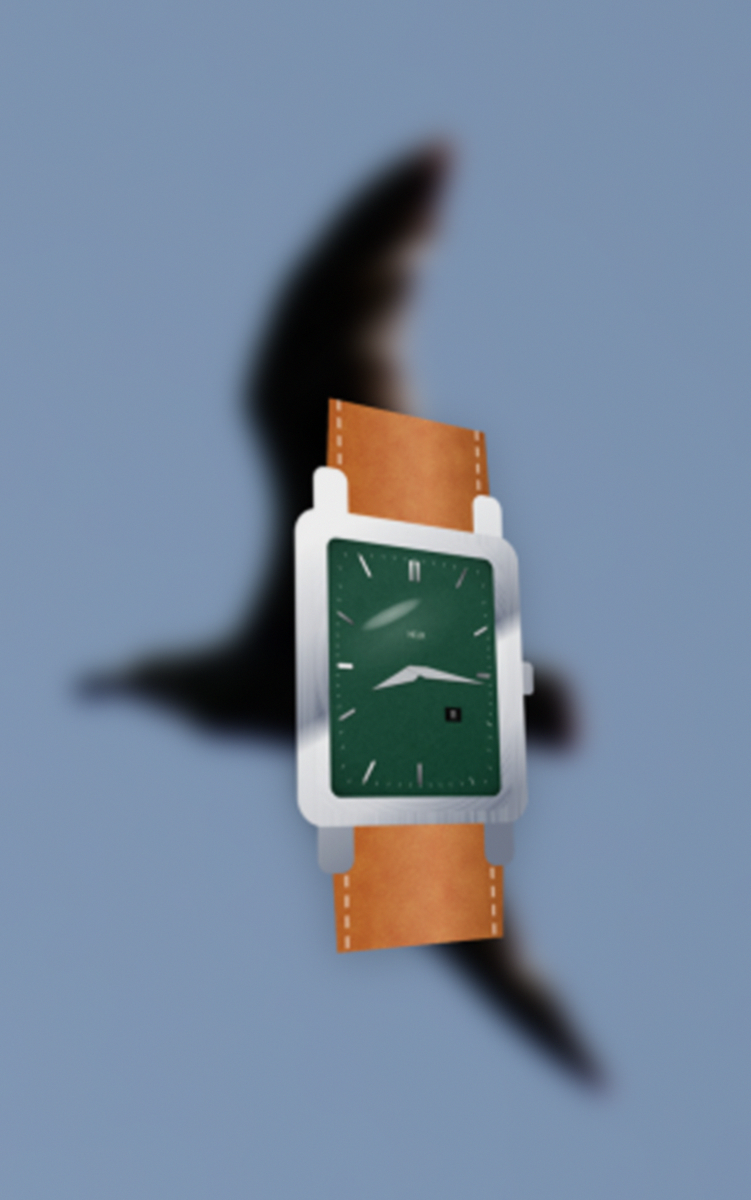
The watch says 8.16
